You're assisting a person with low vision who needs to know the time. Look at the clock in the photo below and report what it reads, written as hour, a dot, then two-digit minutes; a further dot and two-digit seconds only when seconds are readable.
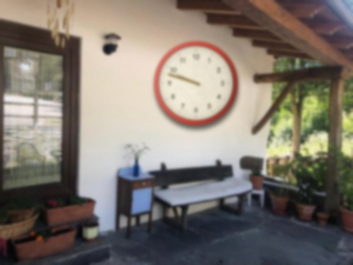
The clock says 9.48
